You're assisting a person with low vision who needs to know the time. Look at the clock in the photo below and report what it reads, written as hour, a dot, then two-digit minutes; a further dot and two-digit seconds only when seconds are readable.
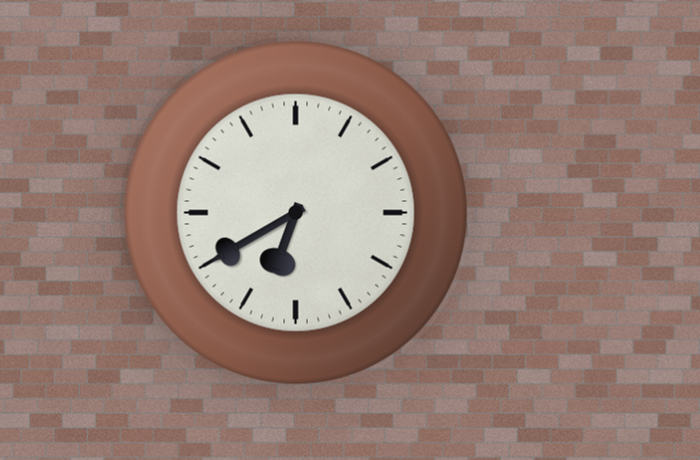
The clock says 6.40
